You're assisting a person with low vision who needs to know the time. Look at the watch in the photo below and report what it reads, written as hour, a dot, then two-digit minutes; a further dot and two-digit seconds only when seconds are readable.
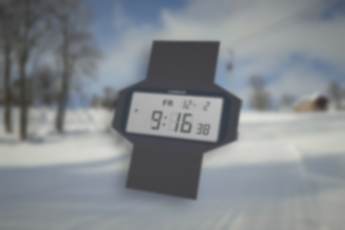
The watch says 9.16
